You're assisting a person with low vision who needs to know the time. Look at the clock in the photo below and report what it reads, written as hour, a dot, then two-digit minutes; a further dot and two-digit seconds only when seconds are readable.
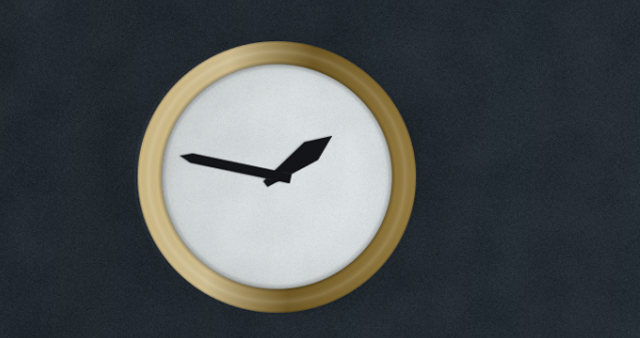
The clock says 1.47
